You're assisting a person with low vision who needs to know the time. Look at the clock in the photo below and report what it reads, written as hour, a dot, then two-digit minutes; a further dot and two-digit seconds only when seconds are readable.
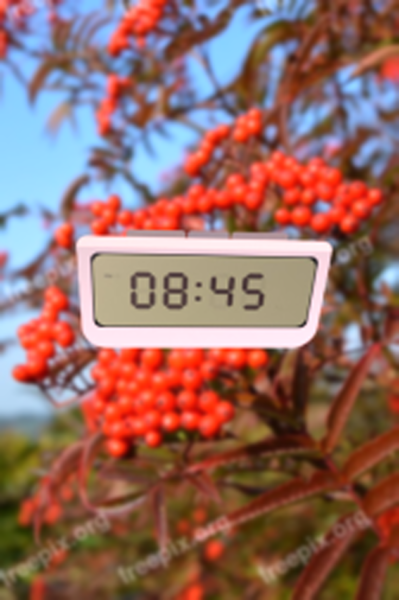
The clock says 8.45
